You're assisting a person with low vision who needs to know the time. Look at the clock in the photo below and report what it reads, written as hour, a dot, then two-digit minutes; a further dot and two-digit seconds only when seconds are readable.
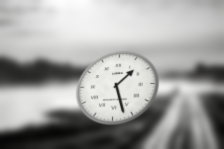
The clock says 1.27
